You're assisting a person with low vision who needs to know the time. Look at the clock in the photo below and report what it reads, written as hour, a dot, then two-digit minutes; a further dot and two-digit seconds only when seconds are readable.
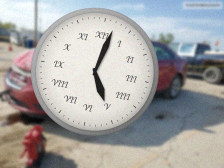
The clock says 5.02
